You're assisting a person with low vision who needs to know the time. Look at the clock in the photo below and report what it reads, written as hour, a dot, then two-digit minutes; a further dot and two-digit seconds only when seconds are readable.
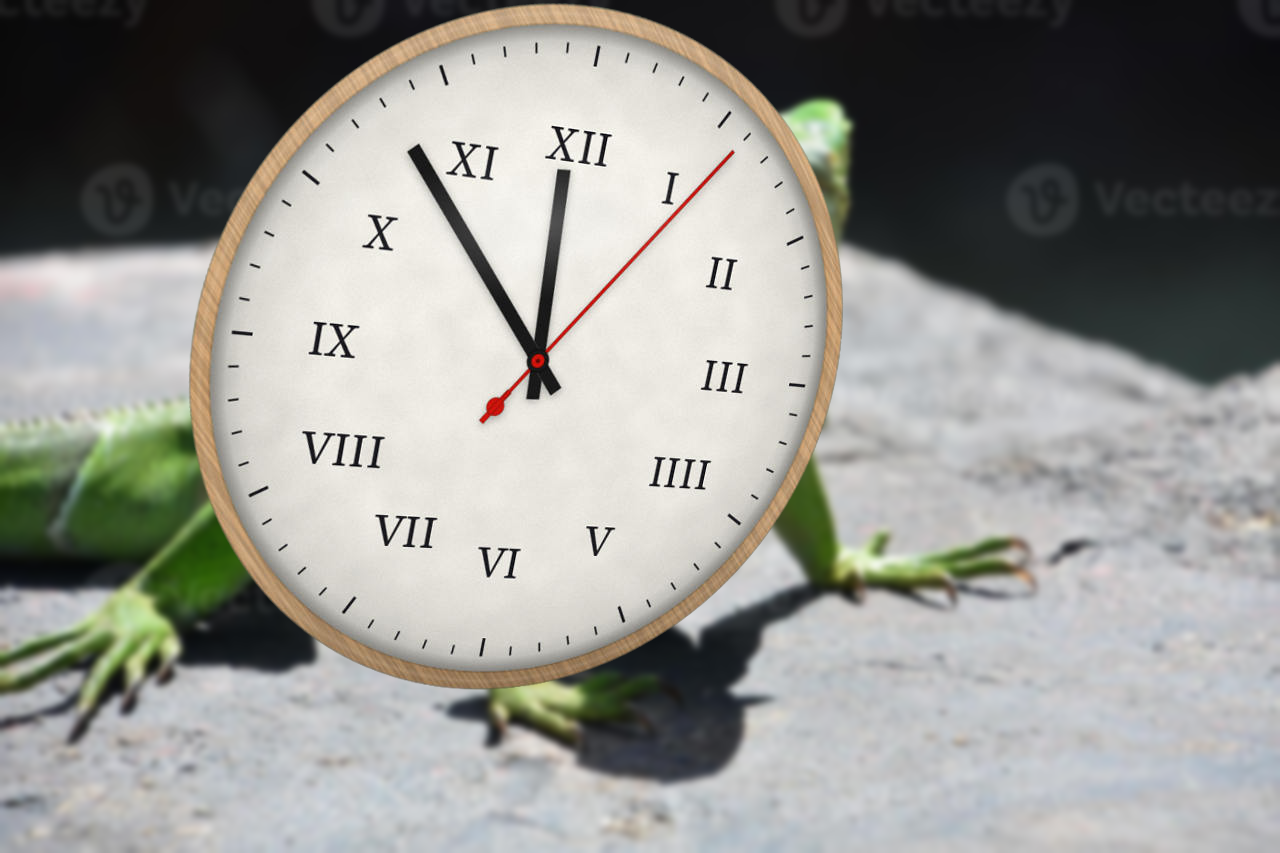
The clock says 11.53.06
